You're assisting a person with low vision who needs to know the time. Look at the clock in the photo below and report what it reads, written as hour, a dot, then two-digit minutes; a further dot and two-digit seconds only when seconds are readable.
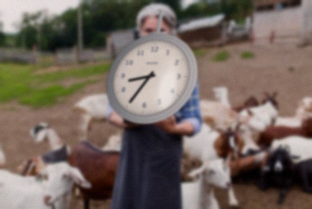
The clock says 8.35
